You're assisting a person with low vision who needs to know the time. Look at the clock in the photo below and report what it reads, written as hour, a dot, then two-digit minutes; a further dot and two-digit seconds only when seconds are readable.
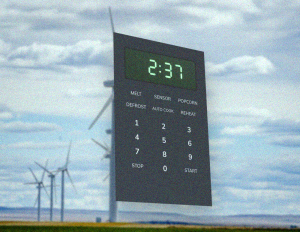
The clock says 2.37
